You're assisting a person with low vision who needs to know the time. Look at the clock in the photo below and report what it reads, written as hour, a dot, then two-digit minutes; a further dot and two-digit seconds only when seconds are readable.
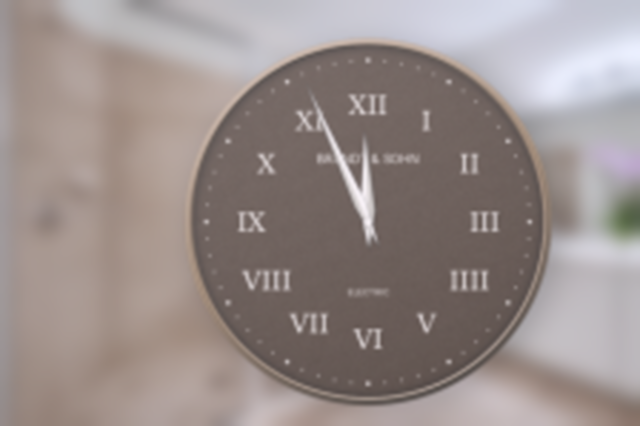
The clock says 11.56
